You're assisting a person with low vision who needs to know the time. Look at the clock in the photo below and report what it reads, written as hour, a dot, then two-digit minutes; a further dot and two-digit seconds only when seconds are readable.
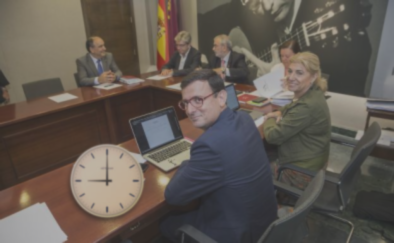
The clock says 9.00
